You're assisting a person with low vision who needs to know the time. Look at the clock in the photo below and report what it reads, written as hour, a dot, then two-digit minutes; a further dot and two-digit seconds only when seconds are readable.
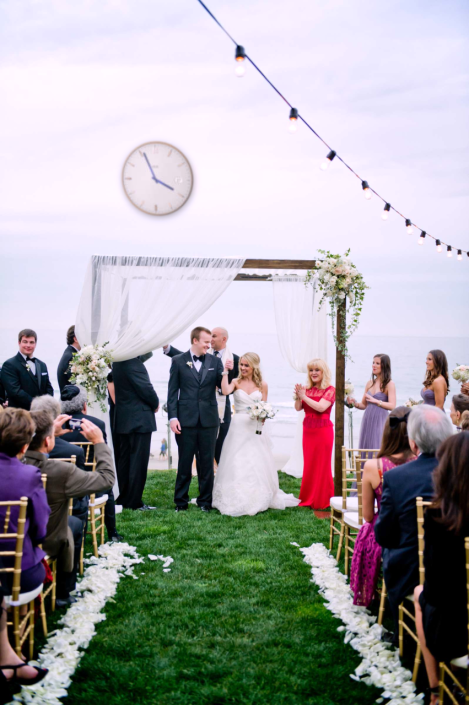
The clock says 3.56
